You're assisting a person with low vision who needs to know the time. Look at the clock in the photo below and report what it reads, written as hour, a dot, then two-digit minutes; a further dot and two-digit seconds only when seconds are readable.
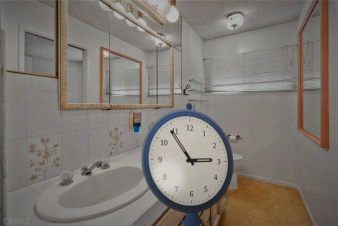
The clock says 2.54
